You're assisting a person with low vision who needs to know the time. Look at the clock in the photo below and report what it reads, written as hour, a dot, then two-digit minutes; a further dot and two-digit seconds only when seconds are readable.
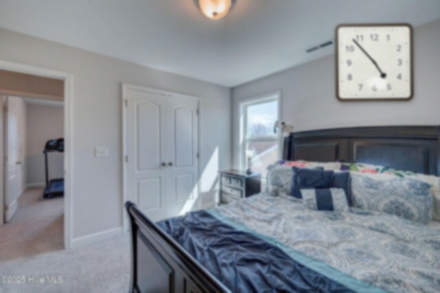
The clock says 4.53
